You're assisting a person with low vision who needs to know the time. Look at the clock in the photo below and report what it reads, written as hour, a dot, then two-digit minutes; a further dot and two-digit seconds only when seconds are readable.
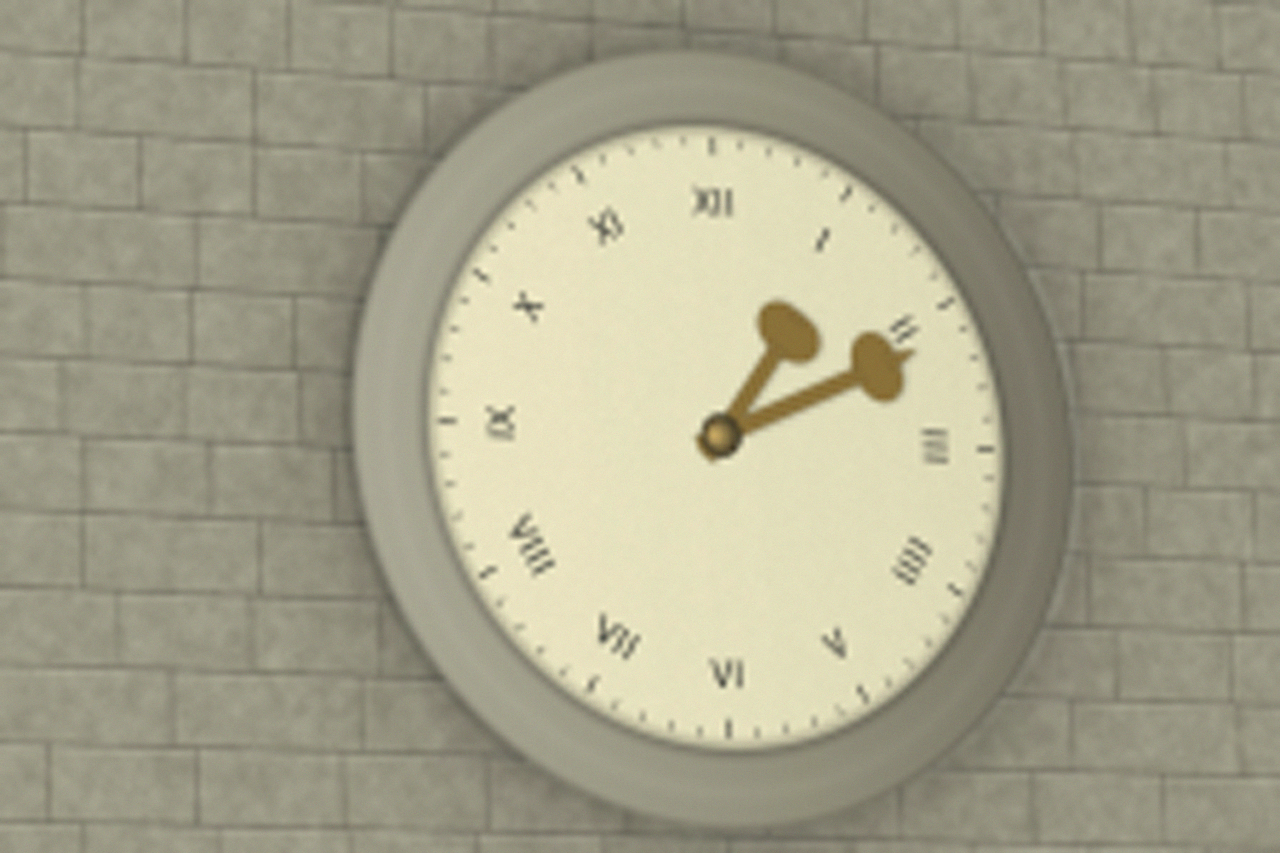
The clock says 1.11
